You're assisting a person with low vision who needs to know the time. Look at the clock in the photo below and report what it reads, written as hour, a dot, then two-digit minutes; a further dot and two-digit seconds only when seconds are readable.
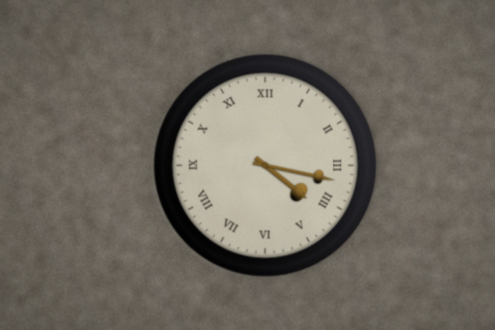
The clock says 4.17
